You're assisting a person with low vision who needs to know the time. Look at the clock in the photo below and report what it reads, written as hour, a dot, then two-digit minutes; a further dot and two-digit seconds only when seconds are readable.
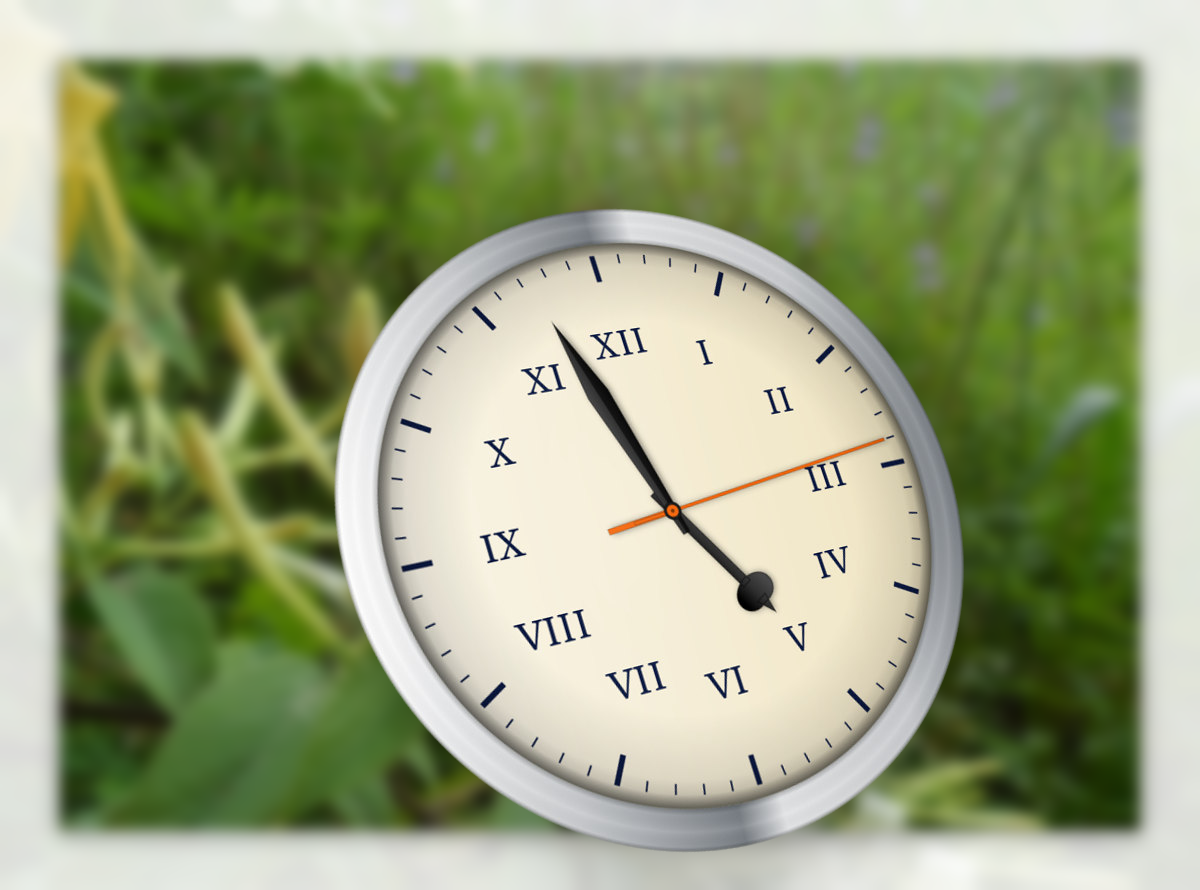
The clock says 4.57.14
